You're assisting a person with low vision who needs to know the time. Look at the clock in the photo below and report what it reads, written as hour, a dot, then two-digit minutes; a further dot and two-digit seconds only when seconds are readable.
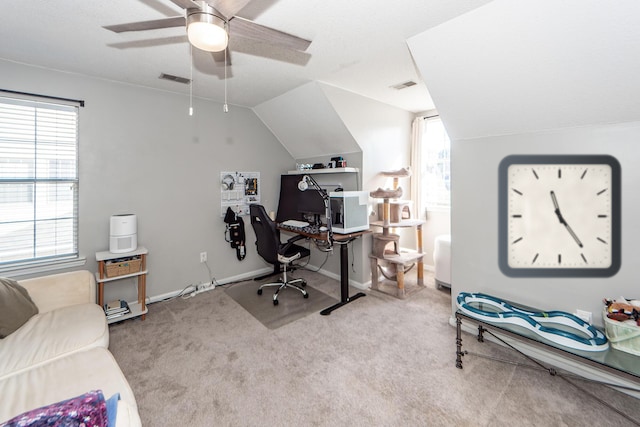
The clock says 11.24
